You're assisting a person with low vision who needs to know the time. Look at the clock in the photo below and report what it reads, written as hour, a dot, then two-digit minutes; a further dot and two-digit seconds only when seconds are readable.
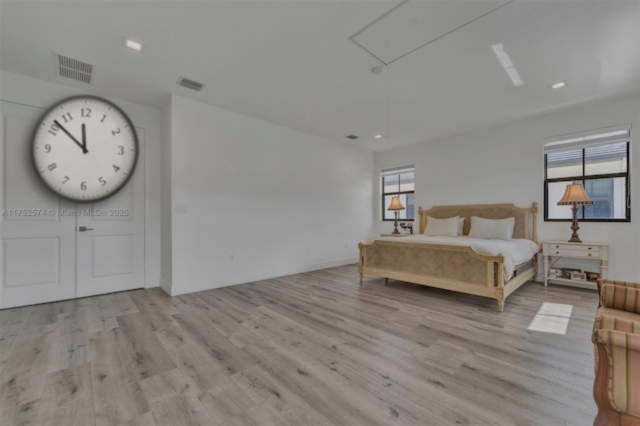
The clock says 11.52
